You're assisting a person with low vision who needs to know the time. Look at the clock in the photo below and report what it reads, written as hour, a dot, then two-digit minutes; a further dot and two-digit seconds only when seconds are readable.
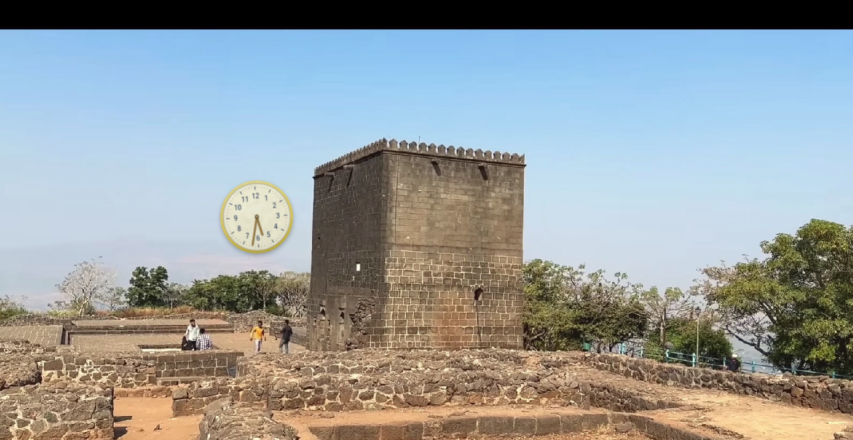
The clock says 5.32
